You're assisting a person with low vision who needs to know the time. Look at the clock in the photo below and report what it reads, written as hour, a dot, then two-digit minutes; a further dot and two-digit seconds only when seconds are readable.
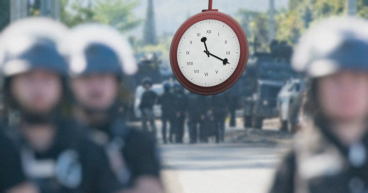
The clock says 11.19
